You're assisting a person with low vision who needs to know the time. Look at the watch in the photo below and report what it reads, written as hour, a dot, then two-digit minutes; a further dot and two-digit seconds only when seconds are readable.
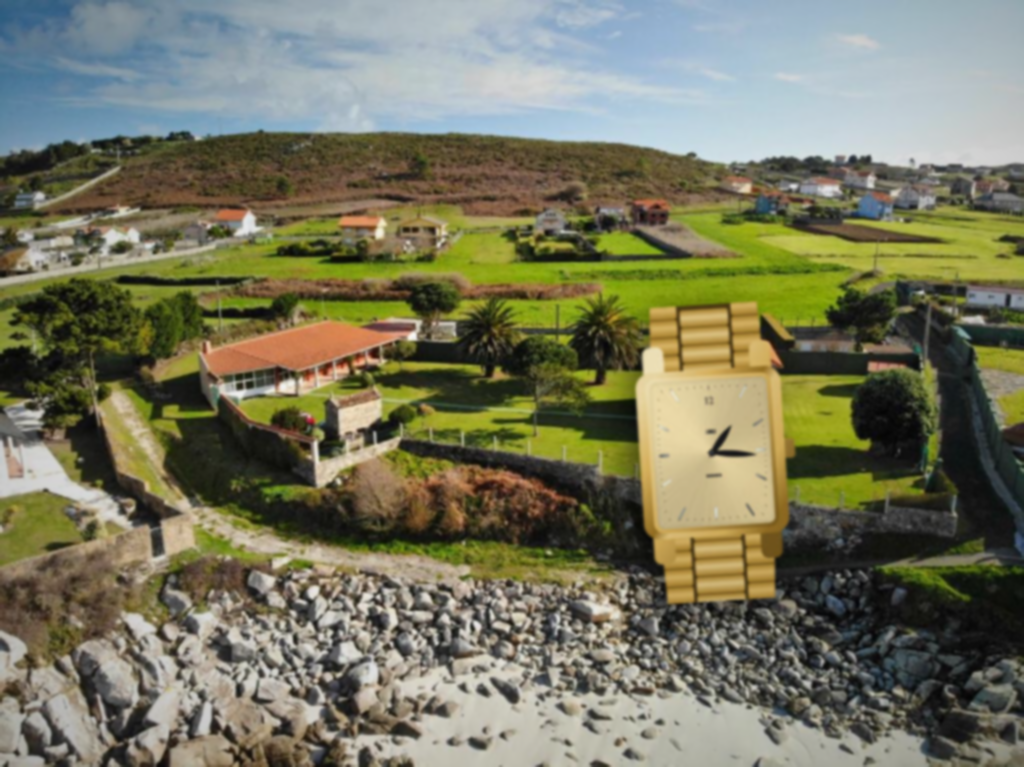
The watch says 1.16
